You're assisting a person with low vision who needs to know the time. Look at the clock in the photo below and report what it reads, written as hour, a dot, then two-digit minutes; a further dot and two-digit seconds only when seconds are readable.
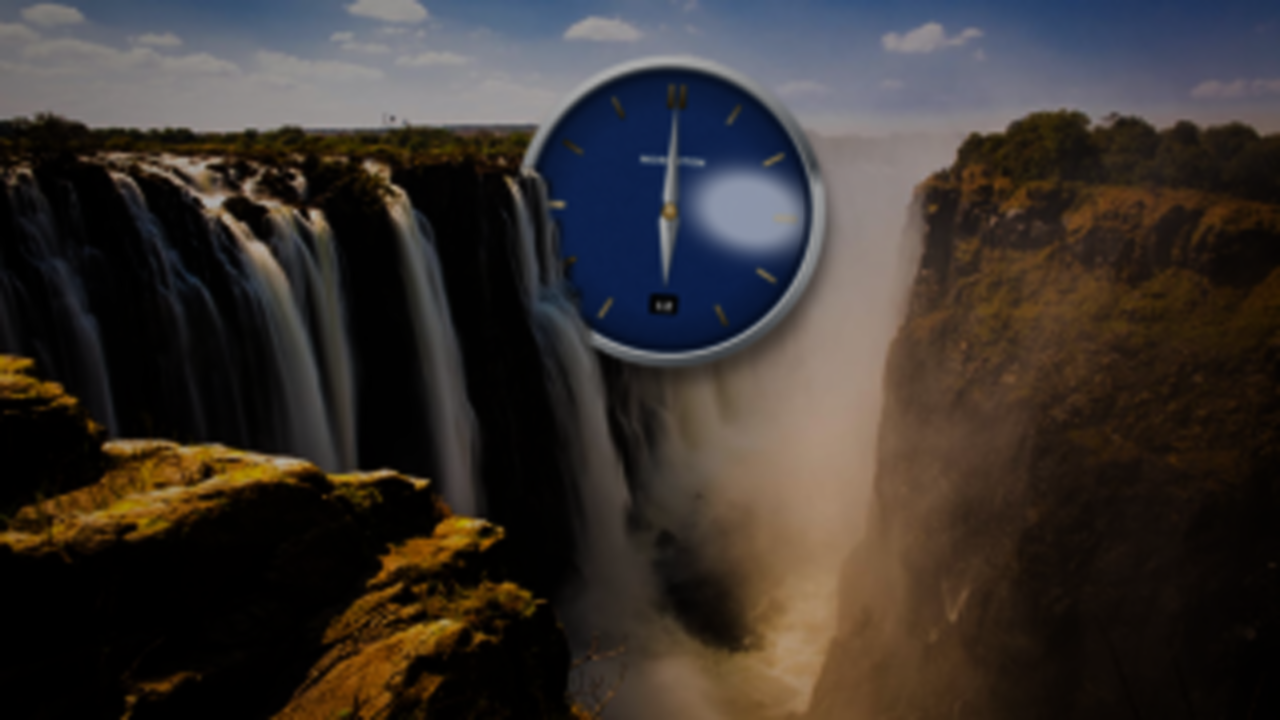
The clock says 6.00
